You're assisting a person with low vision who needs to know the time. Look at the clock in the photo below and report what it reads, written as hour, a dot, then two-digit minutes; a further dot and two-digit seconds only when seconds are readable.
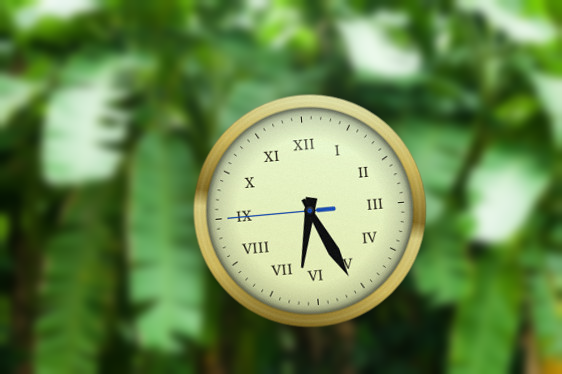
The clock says 6.25.45
